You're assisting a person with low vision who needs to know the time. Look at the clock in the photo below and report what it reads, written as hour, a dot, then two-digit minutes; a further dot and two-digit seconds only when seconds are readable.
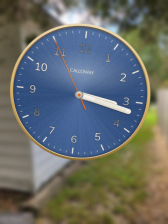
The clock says 3.16.55
